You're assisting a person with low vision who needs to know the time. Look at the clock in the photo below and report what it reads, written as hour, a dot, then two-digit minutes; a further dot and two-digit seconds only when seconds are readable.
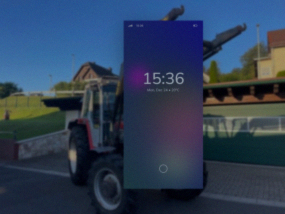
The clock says 15.36
